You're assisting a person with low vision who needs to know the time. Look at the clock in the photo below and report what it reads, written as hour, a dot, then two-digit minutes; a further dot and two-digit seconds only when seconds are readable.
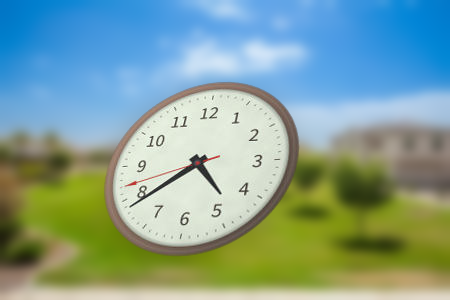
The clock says 4.38.42
